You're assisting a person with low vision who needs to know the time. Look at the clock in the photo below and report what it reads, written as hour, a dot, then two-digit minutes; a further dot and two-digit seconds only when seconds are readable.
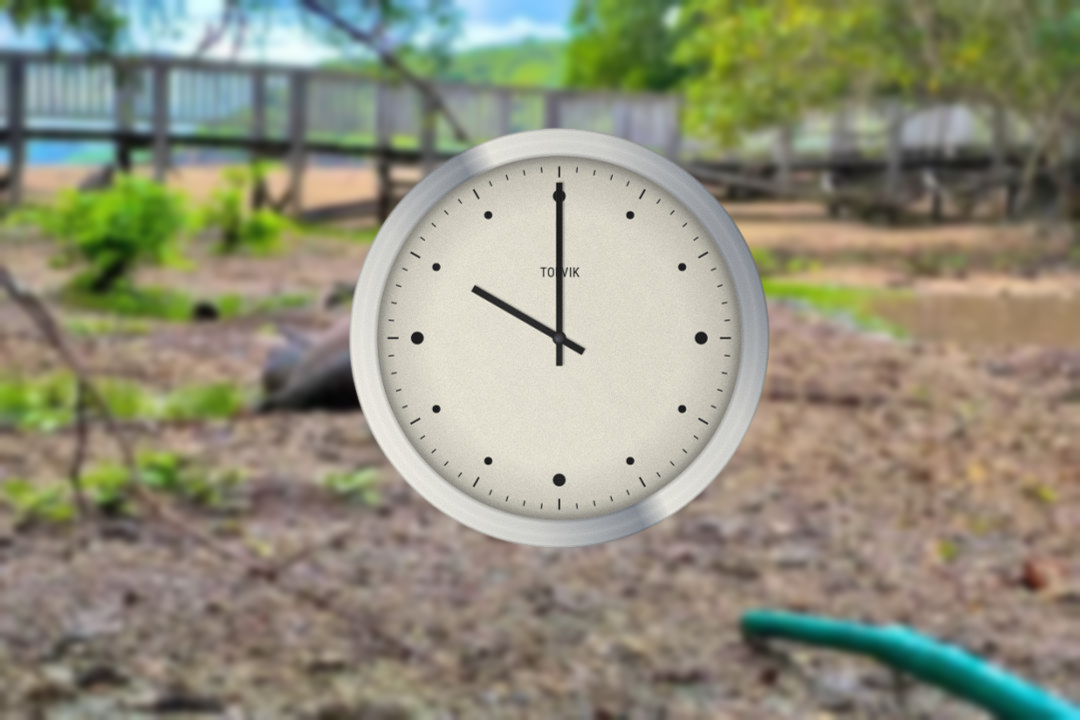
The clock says 10.00
